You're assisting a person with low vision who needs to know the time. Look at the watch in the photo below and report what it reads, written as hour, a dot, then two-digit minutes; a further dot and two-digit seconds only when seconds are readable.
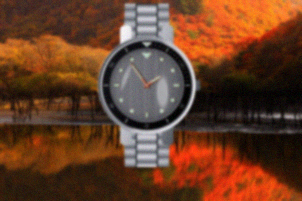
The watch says 1.54
